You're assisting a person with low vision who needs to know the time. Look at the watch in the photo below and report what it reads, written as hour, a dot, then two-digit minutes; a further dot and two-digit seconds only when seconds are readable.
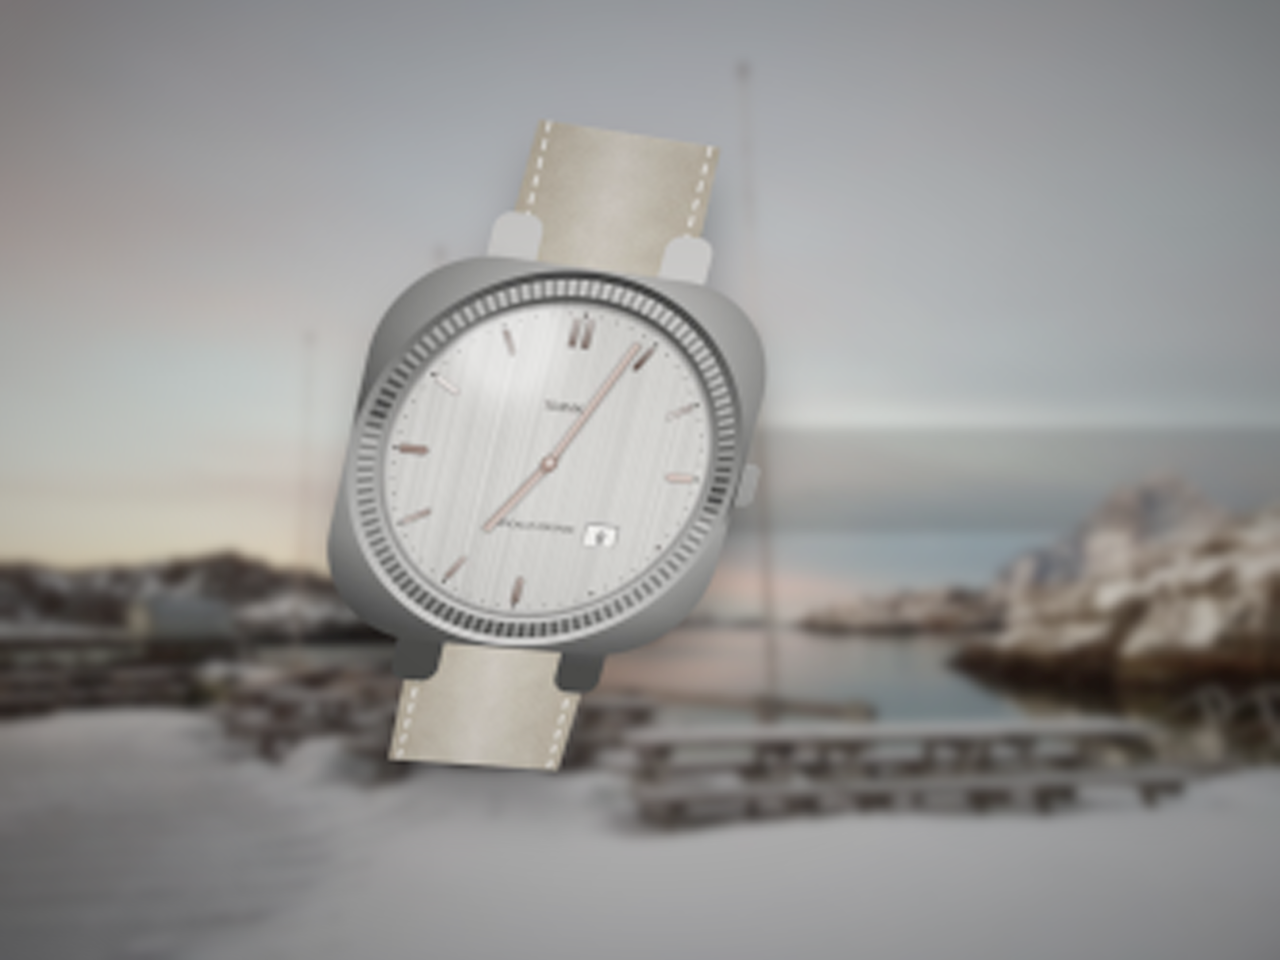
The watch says 7.04
